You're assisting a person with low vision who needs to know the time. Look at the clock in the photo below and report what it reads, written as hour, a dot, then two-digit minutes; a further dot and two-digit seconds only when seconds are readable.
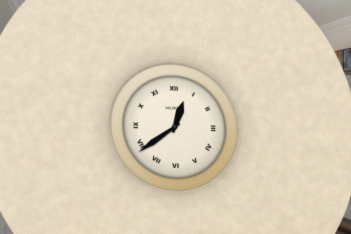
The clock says 12.39
